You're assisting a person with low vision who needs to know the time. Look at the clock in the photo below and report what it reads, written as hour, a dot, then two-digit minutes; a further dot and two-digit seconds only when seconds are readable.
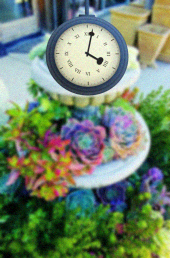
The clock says 4.02
